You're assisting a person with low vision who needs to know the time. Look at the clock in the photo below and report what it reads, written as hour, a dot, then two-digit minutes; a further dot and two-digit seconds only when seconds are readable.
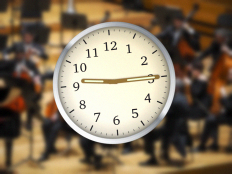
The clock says 9.15
